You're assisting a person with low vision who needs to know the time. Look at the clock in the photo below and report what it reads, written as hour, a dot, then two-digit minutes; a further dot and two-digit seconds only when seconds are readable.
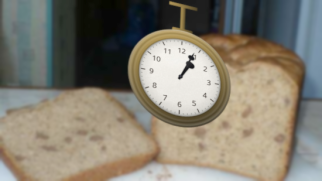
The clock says 1.04
